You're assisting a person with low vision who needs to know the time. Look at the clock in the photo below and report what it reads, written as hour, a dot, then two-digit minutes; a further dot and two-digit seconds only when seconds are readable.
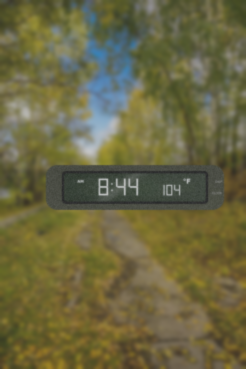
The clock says 8.44
